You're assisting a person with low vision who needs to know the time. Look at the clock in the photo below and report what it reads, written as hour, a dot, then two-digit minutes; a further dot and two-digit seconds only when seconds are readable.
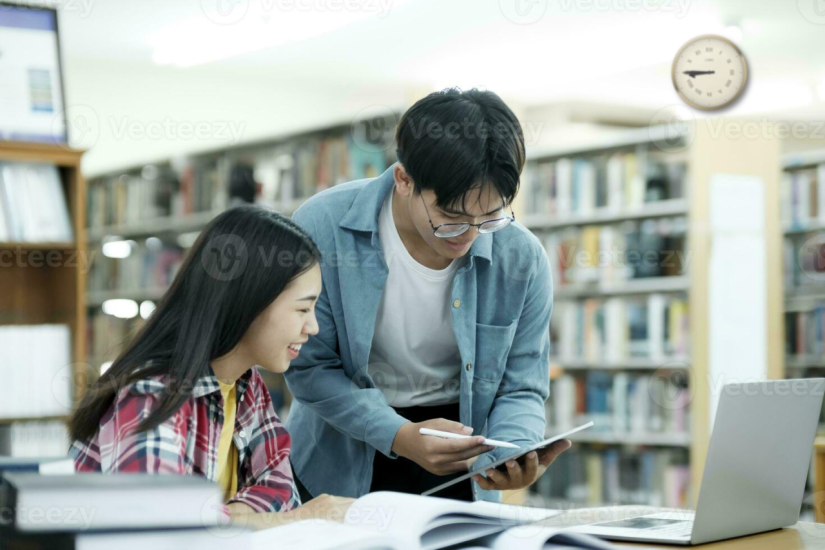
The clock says 8.45
